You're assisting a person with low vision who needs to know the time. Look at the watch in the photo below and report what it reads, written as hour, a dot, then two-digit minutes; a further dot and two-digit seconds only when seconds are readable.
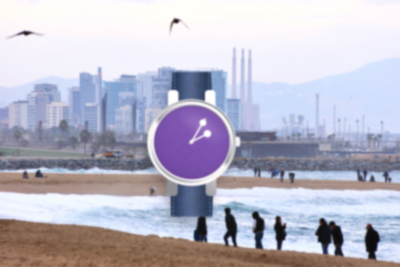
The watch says 2.05
